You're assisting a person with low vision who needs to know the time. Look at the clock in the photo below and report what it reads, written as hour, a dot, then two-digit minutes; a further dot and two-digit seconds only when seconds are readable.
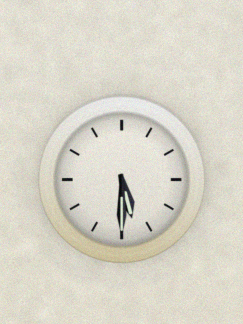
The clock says 5.30
